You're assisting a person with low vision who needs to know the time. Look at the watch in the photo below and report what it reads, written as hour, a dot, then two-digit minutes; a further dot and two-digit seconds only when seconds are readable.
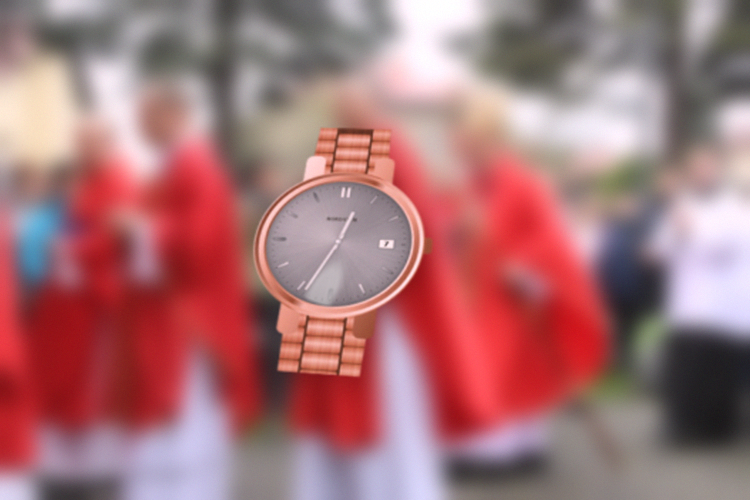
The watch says 12.34
